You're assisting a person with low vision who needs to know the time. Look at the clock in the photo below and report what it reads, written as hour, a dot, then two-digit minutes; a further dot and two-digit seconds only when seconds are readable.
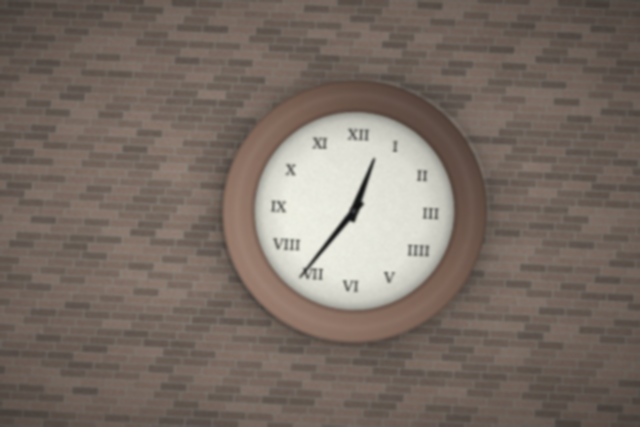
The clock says 12.36
